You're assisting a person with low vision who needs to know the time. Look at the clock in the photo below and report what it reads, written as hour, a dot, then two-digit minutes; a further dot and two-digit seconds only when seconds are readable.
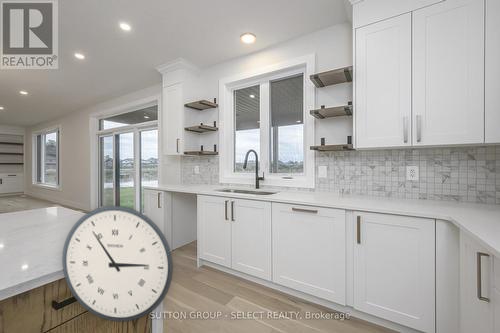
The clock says 2.54
